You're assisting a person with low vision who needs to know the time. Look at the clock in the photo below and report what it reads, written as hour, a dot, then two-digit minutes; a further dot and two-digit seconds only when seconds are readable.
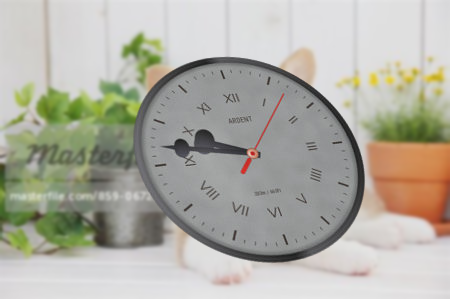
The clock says 9.47.07
